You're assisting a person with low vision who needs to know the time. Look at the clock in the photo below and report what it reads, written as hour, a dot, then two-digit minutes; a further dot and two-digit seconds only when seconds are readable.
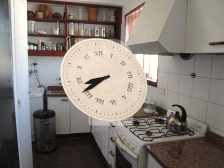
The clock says 8.41
